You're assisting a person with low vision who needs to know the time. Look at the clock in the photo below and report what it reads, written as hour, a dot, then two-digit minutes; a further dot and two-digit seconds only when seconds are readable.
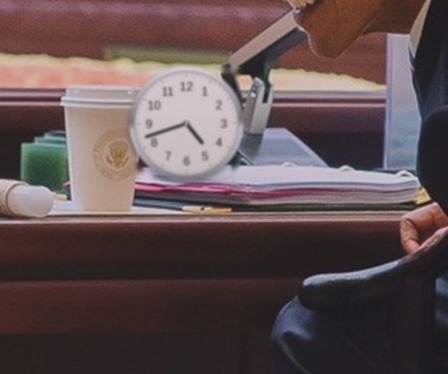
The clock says 4.42
